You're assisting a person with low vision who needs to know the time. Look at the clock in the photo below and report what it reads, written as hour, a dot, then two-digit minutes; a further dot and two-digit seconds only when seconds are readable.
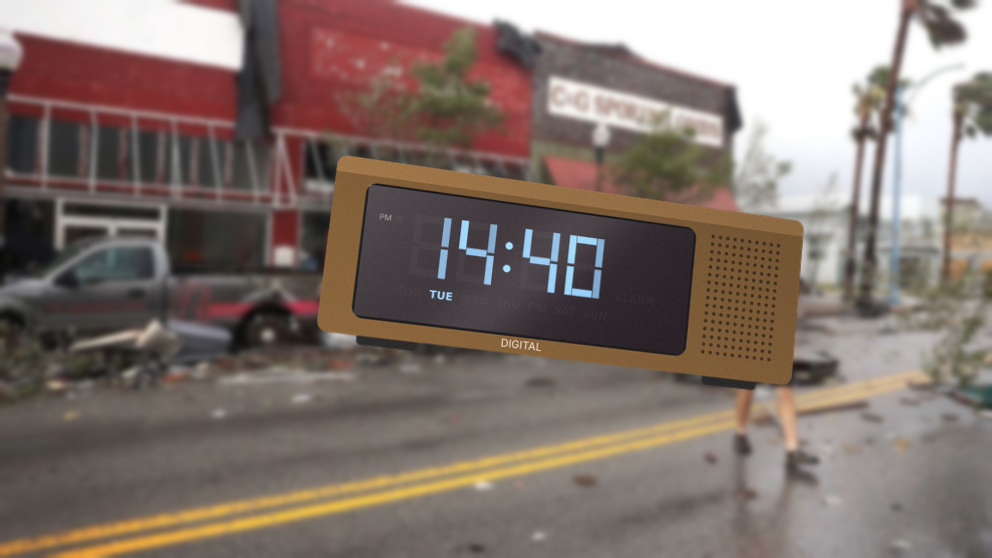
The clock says 14.40
